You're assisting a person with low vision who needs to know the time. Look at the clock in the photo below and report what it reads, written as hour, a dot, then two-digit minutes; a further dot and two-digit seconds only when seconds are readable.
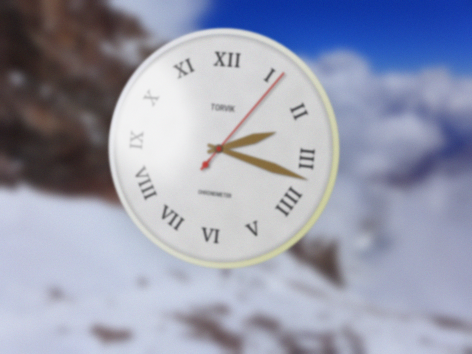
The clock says 2.17.06
